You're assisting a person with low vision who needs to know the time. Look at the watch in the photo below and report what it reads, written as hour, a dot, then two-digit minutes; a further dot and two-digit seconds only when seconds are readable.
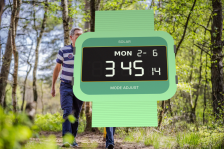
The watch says 3.45.14
